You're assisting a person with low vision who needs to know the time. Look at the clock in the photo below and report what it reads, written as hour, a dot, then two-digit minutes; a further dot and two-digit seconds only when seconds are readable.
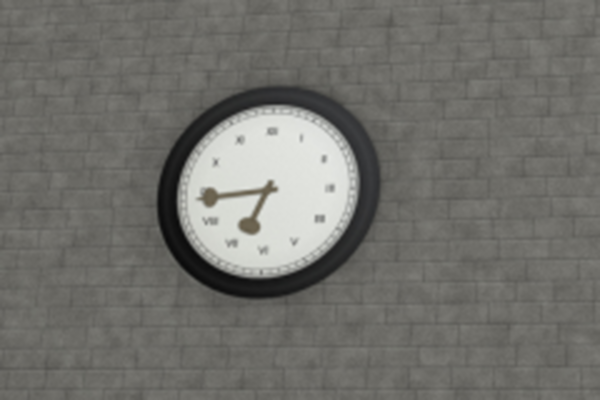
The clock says 6.44
